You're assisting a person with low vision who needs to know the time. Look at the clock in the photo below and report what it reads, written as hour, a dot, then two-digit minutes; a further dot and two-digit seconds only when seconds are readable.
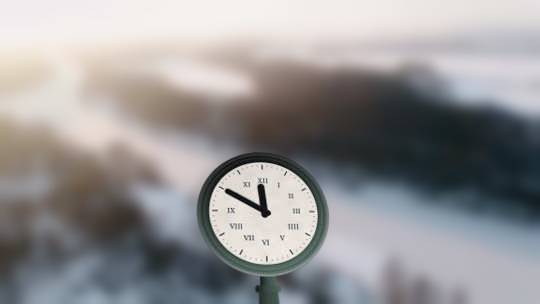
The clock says 11.50
